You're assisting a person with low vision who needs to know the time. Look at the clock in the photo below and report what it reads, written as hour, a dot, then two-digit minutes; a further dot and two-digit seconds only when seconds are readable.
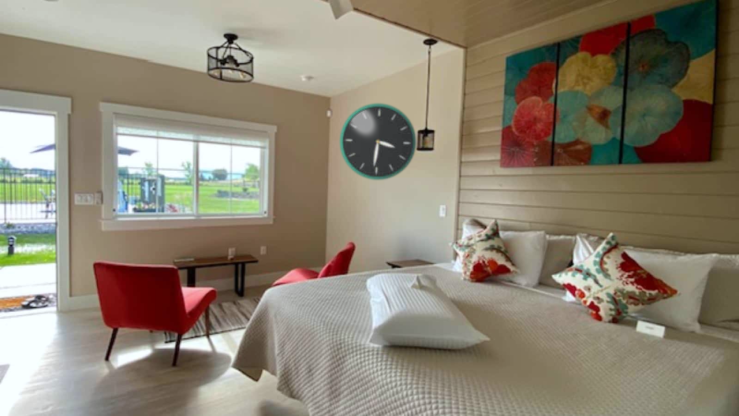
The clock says 3.31
